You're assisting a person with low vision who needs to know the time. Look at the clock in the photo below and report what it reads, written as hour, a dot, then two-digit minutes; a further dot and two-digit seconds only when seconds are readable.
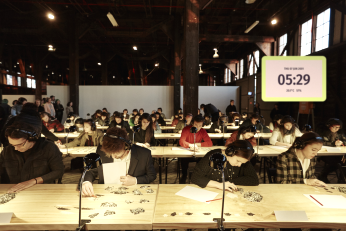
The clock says 5.29
